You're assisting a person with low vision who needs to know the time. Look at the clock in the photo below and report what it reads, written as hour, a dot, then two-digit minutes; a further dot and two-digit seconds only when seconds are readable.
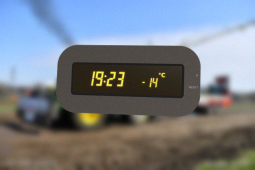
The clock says 19.23
